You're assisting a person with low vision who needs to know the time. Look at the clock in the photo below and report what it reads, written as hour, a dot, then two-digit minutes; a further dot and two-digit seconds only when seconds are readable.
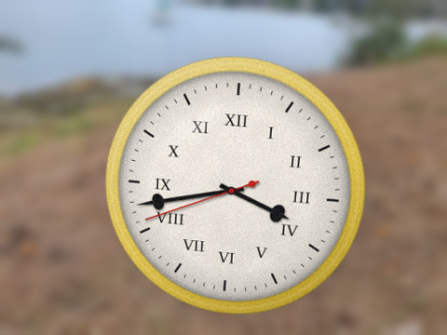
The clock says 3.42.41
